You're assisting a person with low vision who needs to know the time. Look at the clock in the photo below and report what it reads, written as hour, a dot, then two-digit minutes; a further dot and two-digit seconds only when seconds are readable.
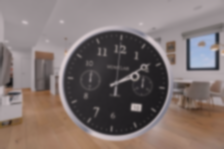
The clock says 2.09
